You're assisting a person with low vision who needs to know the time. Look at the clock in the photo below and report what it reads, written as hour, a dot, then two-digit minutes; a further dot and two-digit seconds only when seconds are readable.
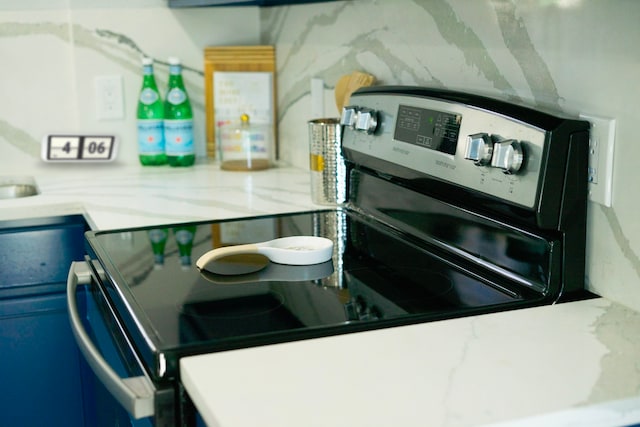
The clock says 4.06
